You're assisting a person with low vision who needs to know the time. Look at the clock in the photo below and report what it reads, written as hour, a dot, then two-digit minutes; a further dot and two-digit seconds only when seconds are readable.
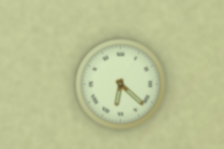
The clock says 6.22
